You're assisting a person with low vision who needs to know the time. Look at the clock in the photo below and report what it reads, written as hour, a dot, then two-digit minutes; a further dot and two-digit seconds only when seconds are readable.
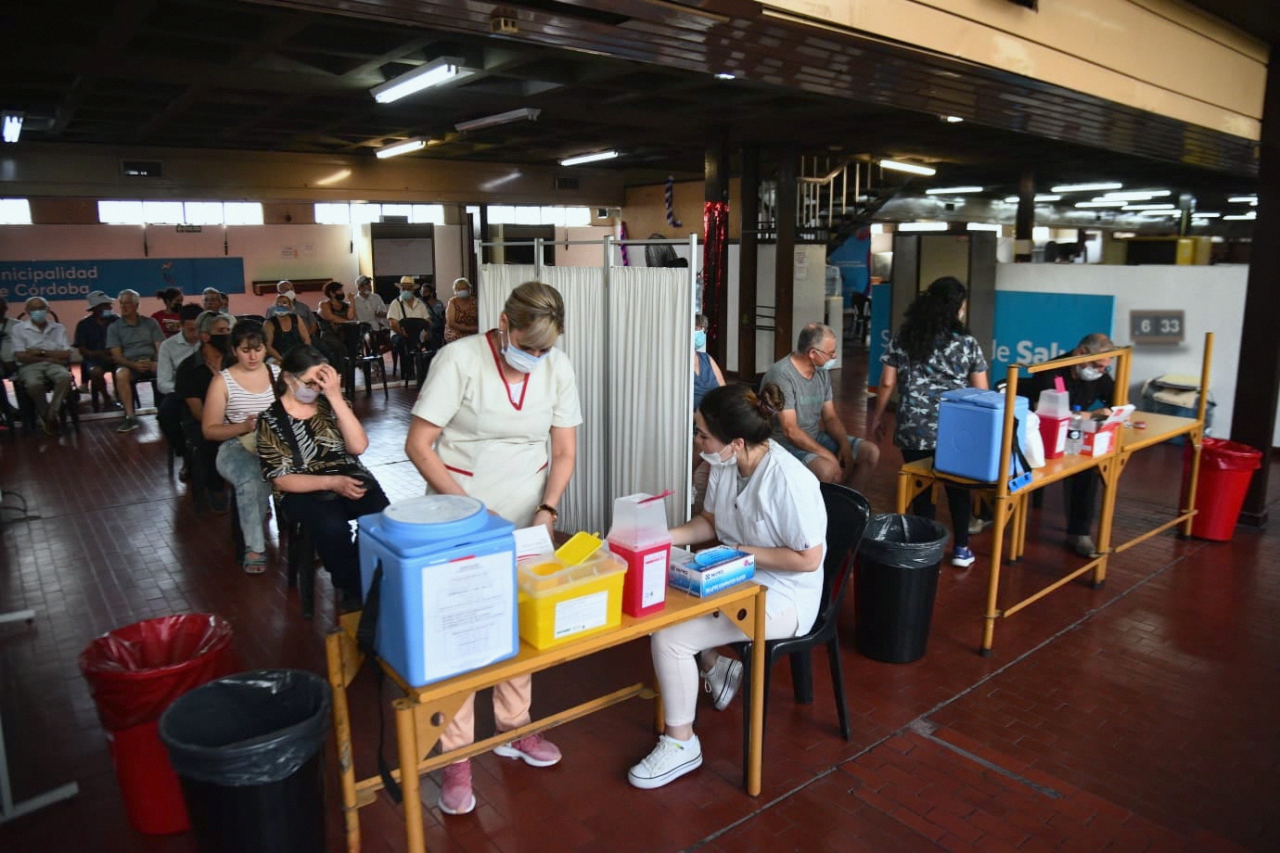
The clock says 6.33
